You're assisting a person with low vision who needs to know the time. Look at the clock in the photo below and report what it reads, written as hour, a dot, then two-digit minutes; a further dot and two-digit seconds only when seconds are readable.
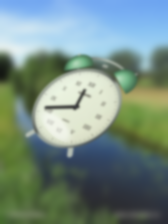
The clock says 11.41
